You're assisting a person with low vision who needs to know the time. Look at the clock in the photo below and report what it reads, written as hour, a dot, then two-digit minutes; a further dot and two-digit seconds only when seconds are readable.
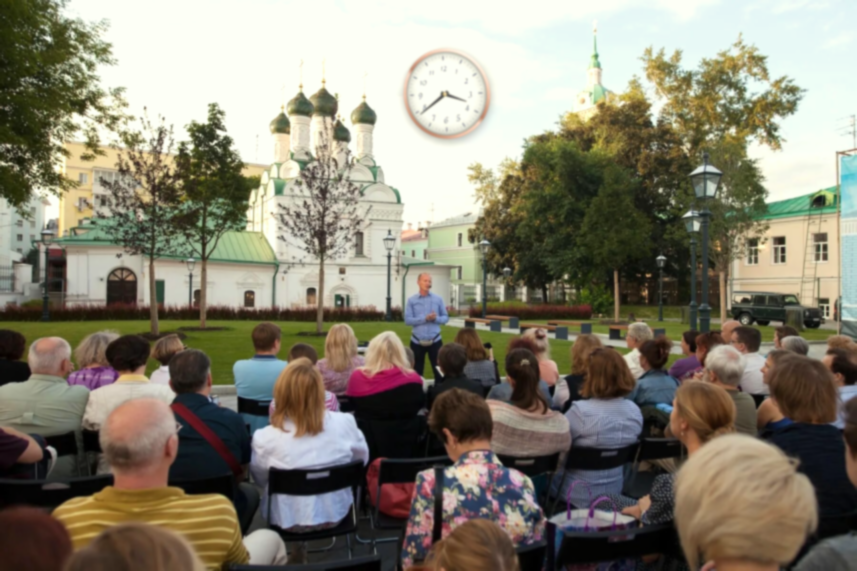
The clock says 3.39
